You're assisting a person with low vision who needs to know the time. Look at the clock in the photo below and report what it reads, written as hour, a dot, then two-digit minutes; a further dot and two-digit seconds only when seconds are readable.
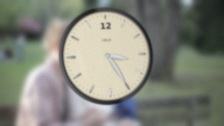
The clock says 3.25
